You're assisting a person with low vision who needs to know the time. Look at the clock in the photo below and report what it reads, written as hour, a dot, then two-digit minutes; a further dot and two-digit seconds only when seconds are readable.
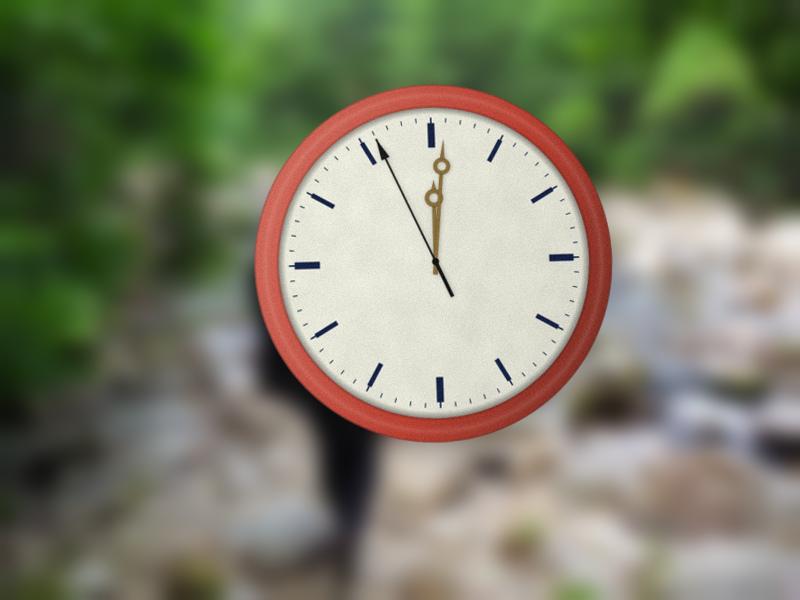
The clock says 12.00.56
